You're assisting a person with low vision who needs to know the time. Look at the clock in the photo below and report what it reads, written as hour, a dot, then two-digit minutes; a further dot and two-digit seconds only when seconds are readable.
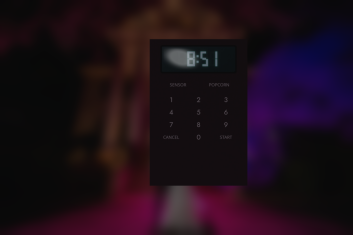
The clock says 8.51
